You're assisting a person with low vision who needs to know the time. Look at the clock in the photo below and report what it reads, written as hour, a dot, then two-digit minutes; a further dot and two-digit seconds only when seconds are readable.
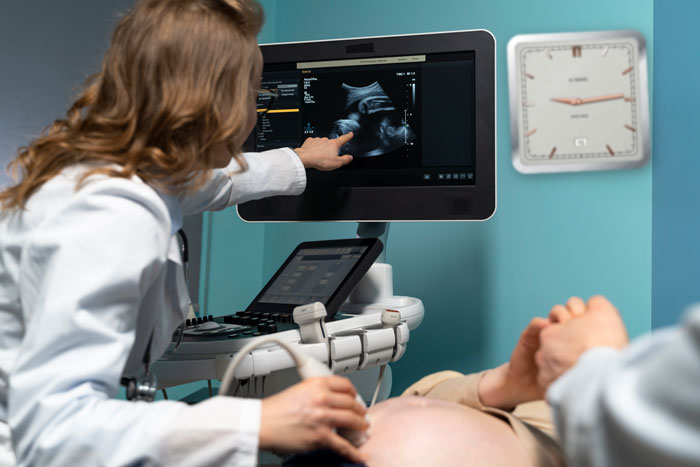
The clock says 9.14
